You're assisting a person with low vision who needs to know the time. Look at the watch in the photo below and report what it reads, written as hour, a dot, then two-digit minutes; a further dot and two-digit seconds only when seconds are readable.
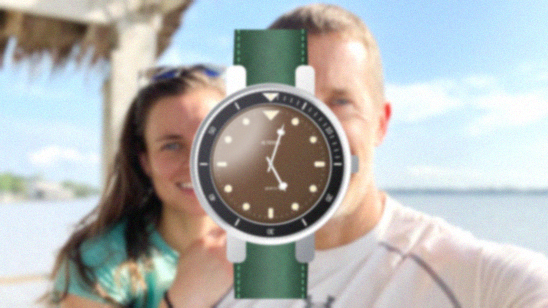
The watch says 5.03
